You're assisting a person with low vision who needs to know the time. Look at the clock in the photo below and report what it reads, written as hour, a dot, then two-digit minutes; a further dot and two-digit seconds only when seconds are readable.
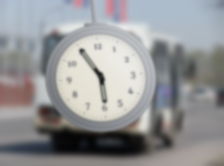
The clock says 5.55
